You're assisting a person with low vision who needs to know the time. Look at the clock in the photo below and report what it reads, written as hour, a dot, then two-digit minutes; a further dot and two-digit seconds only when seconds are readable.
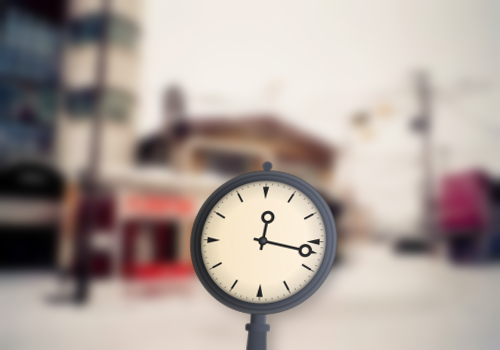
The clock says 12.17
